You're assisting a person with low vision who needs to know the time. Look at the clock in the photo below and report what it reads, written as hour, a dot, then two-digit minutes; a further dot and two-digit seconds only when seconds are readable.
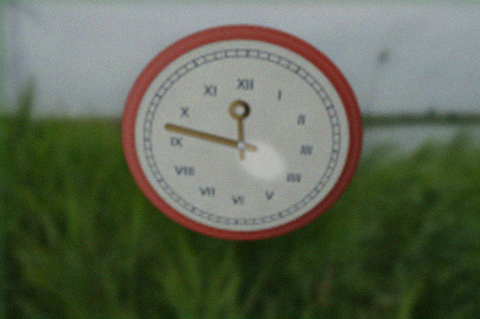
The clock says 11.47
